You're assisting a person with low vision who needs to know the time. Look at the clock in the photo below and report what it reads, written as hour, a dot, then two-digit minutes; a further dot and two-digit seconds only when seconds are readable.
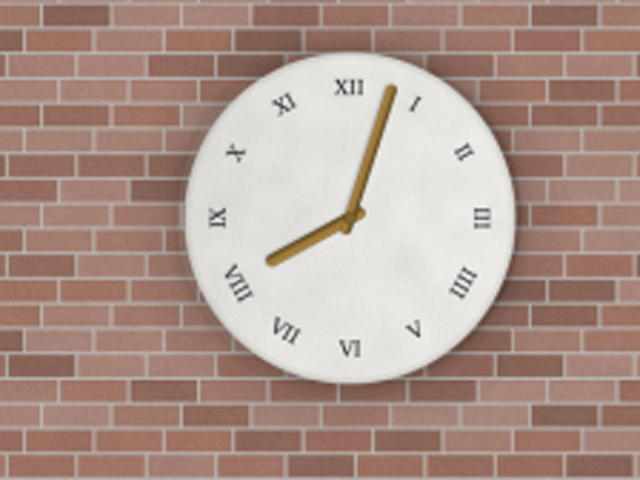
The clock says 8.03
